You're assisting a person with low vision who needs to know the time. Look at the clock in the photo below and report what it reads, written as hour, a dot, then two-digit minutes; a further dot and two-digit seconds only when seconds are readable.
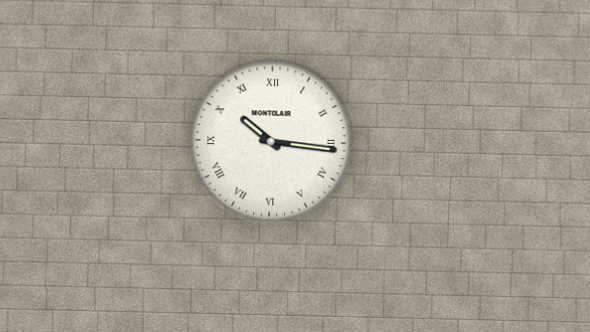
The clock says 10.16
